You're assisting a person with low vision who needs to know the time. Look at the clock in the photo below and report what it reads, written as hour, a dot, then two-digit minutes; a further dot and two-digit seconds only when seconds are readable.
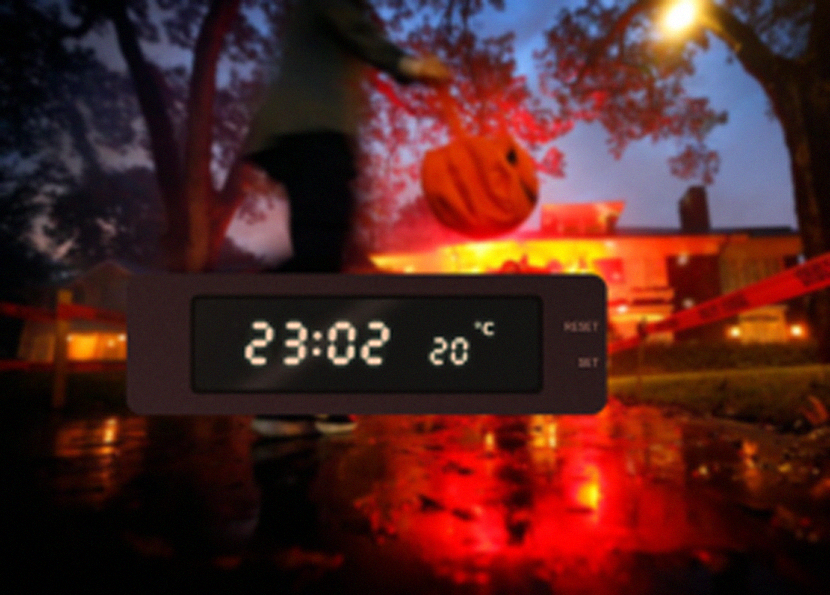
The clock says 23.02
